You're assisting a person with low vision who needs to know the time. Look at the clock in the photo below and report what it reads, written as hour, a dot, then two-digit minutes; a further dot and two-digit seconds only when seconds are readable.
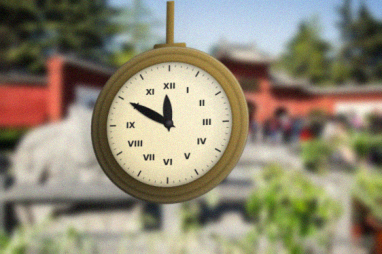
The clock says 11.50
